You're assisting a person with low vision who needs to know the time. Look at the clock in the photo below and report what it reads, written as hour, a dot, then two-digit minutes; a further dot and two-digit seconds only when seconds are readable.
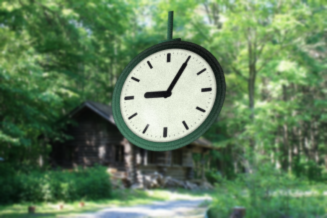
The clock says 9.05
